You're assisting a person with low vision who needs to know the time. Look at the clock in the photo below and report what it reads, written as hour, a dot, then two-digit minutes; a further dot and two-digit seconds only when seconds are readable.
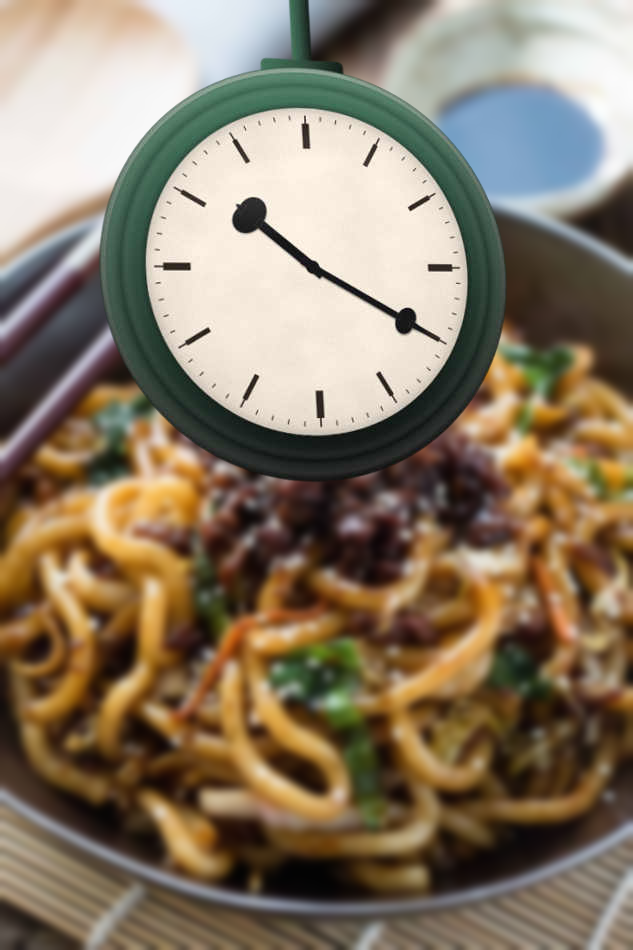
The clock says 10.20
